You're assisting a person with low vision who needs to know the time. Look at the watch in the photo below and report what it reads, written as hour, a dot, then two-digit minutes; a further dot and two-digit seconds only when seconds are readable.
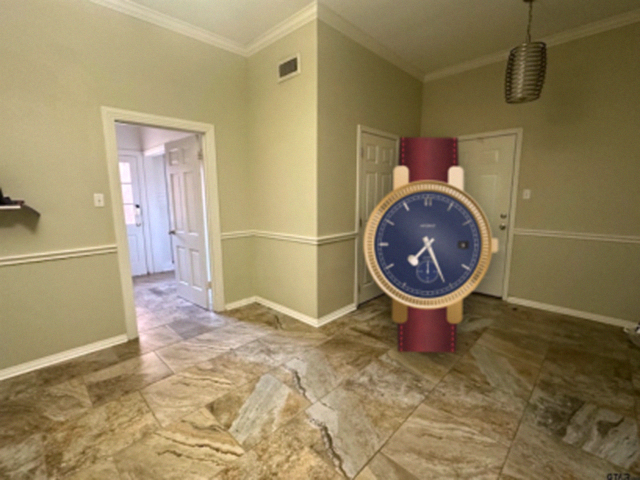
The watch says 7.26
